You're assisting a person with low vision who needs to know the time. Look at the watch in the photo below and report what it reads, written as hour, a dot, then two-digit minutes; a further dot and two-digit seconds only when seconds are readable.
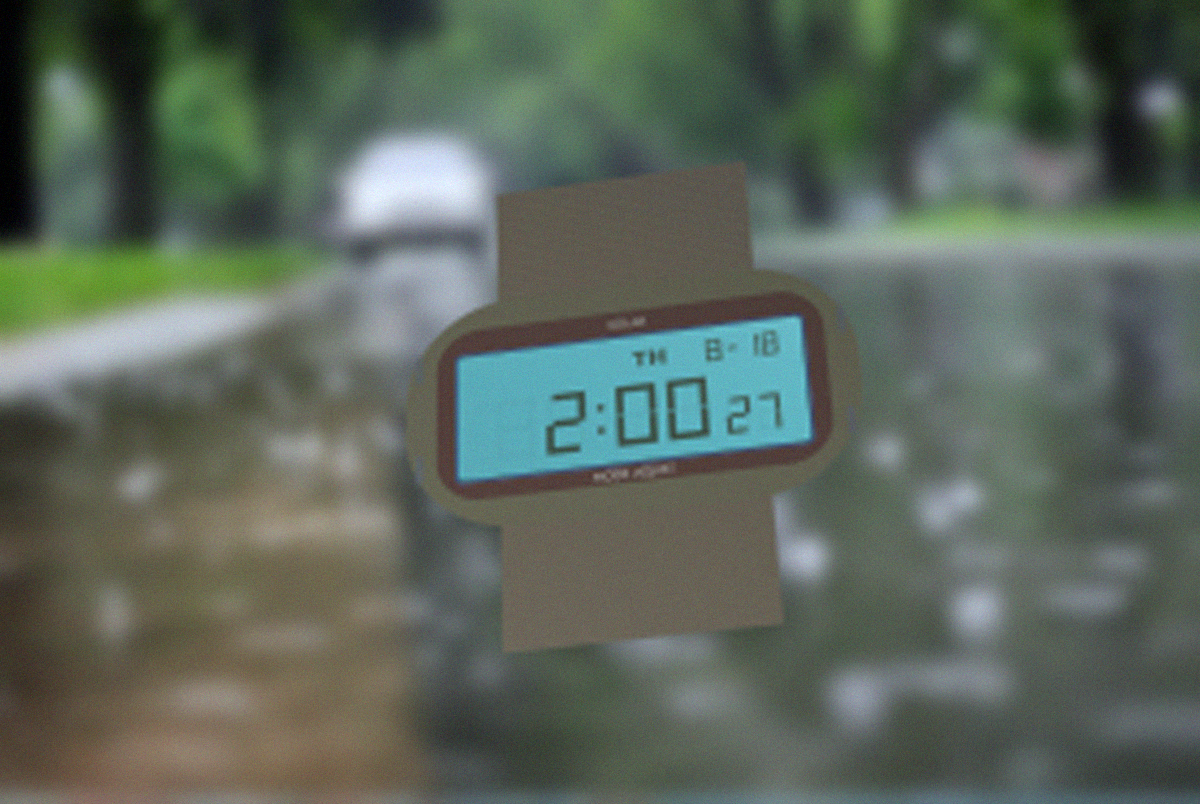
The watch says 2.00.27
